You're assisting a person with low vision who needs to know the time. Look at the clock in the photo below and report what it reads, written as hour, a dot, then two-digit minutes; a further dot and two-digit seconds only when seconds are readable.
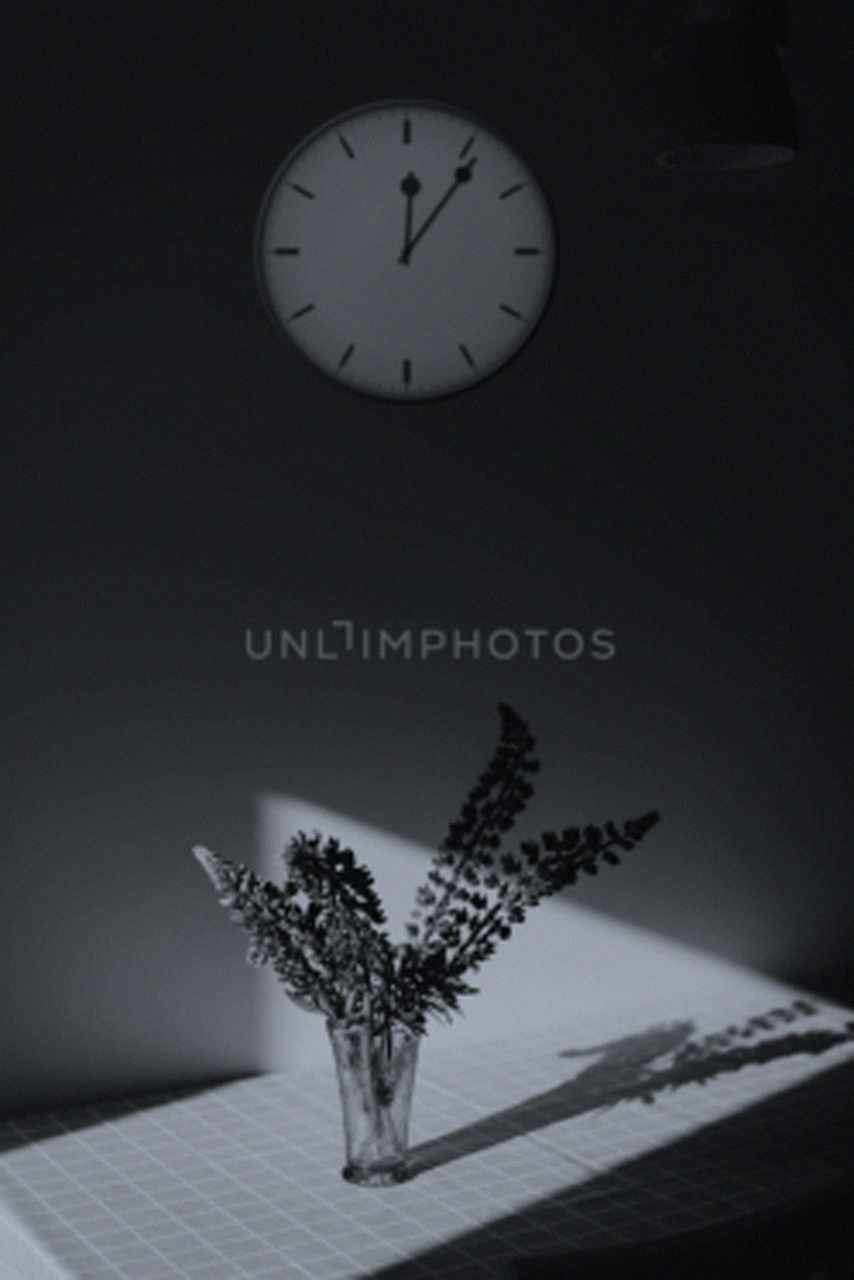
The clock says 12.06
